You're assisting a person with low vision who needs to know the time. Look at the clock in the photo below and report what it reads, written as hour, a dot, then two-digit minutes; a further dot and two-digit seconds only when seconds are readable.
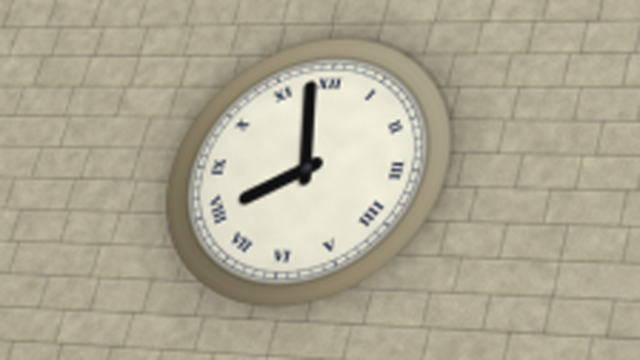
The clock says 7.58
